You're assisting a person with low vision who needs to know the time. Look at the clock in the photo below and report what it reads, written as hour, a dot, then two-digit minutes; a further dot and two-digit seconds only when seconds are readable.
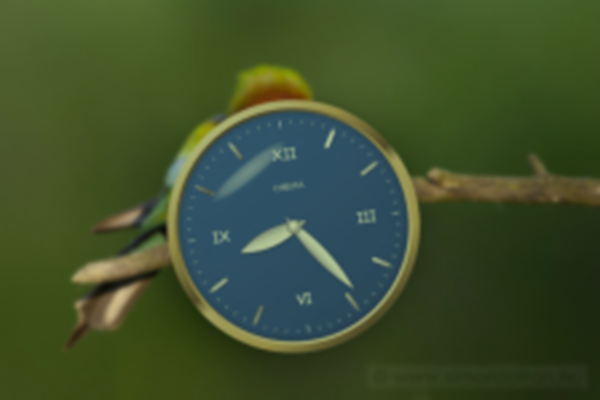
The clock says 8.24
